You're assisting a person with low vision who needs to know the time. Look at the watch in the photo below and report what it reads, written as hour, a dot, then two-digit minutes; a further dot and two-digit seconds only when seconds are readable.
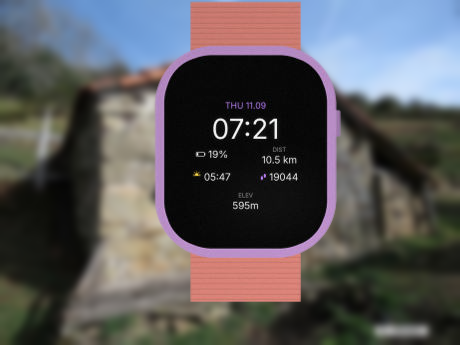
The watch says 7.21
